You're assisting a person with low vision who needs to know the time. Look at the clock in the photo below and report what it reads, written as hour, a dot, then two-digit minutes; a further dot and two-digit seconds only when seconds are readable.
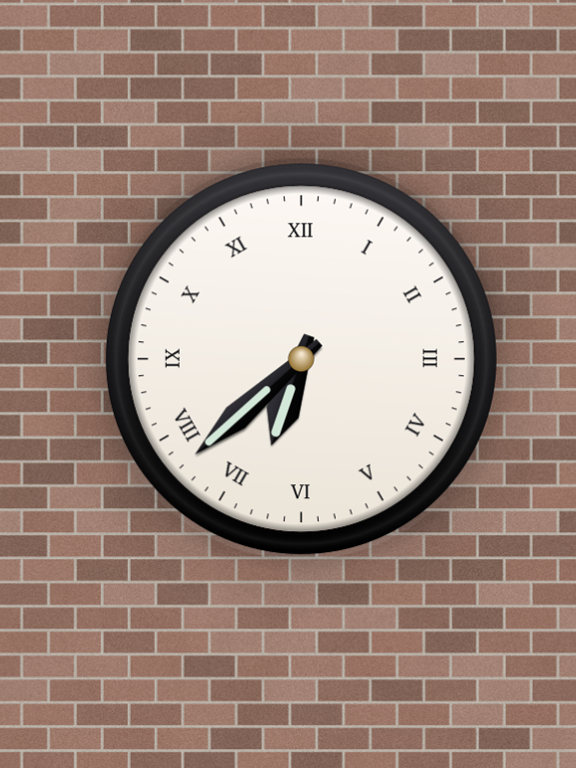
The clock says 6.38
